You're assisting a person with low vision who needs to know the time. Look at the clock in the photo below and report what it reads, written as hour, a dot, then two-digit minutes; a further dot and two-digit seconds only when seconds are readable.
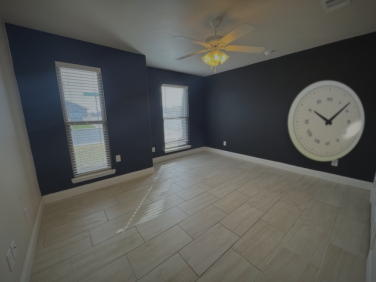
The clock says 10.08
